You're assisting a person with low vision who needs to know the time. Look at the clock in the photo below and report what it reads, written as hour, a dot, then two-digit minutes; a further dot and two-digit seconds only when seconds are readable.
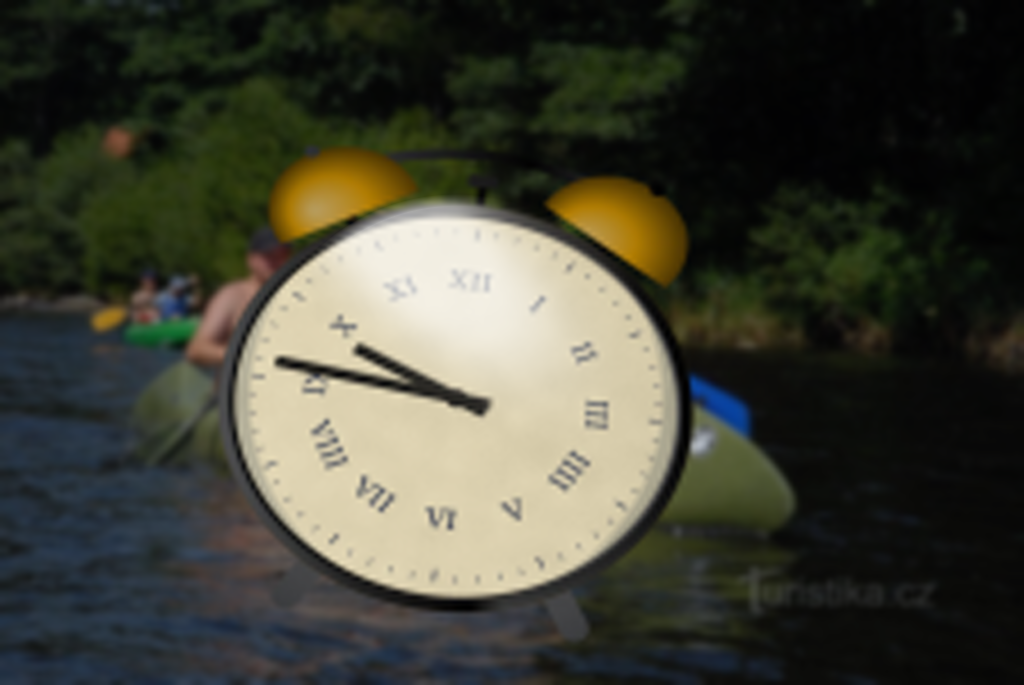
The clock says 9.46
